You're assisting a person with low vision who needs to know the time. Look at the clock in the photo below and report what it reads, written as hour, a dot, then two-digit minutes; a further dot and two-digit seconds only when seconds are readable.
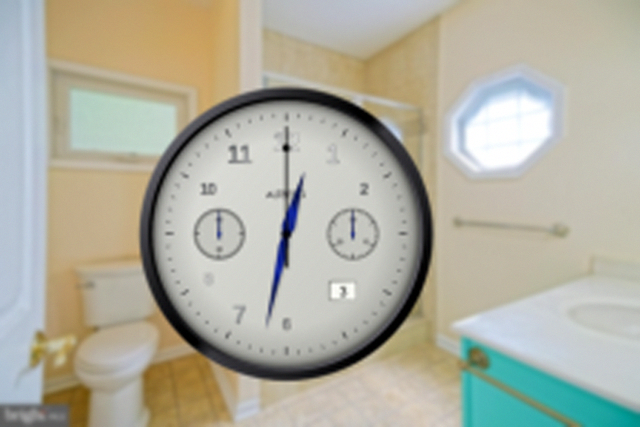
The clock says 12.32
